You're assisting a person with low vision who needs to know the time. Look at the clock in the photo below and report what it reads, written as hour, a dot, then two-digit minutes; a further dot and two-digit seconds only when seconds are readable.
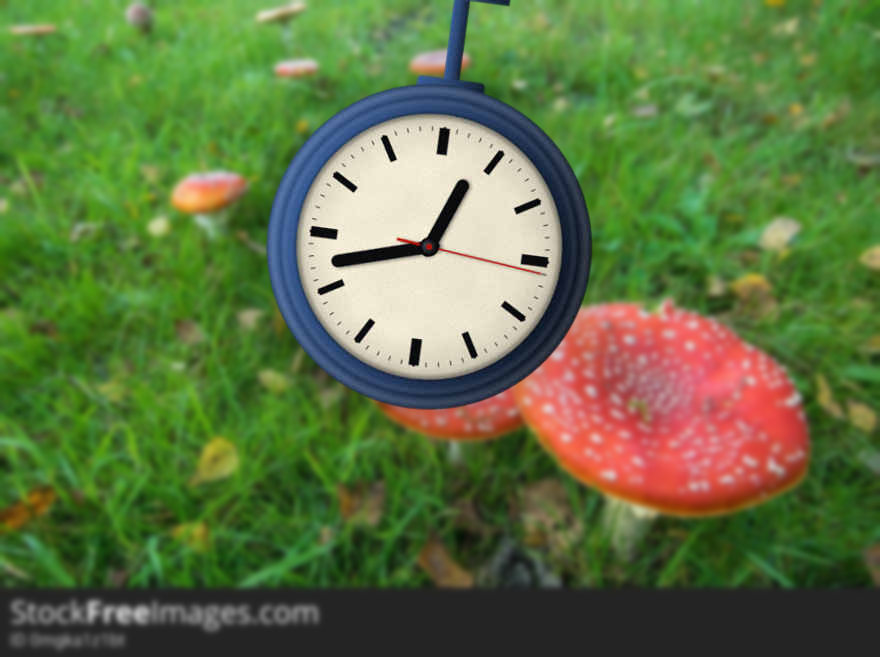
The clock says 12.42.16
